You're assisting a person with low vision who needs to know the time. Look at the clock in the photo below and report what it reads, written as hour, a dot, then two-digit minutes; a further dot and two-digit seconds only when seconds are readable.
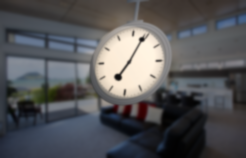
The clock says 7.04
